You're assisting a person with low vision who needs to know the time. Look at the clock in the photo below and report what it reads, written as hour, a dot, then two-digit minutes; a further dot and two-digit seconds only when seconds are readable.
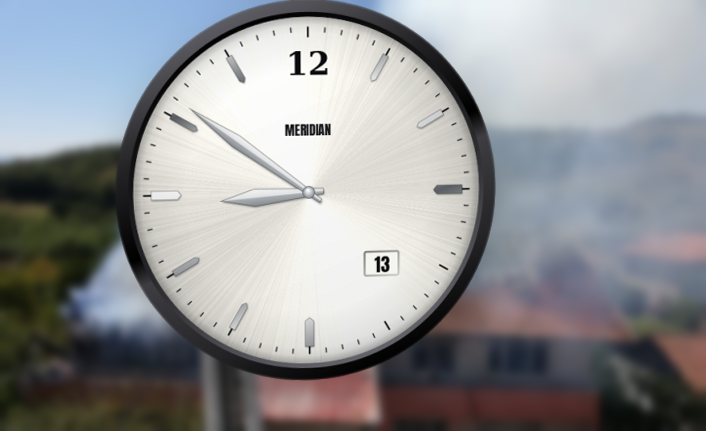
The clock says 8.51
